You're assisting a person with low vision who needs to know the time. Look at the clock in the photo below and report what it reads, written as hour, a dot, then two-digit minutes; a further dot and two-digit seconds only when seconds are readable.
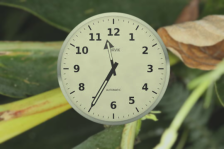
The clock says 11.35
